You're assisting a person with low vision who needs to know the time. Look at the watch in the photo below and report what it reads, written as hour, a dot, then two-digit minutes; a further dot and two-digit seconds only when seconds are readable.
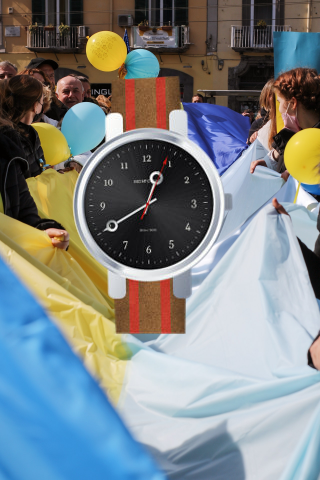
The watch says 12.40.04
